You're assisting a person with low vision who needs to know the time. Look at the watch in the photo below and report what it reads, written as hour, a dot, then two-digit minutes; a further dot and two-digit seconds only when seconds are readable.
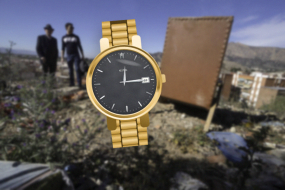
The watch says 12.15
